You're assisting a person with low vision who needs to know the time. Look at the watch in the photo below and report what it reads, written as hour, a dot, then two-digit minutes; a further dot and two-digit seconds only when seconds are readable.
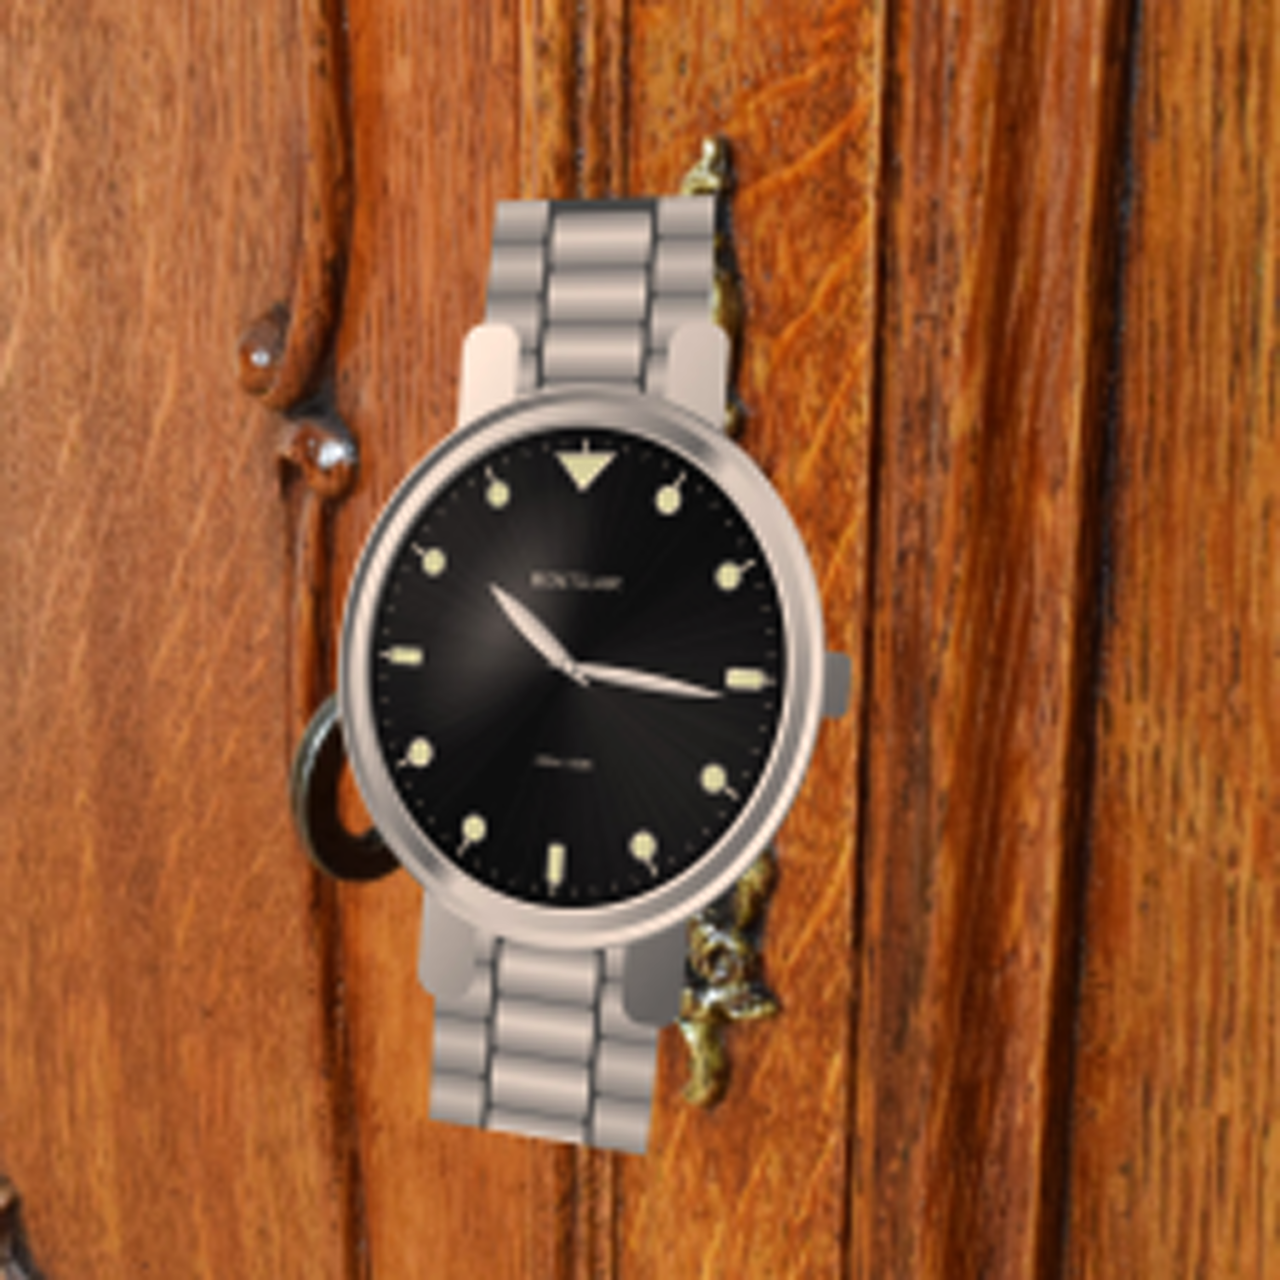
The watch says 10.16
